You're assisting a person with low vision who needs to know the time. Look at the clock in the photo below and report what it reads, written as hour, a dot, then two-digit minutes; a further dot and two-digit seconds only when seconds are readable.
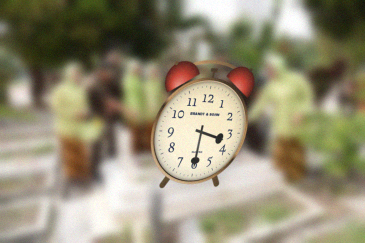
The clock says 3.30
